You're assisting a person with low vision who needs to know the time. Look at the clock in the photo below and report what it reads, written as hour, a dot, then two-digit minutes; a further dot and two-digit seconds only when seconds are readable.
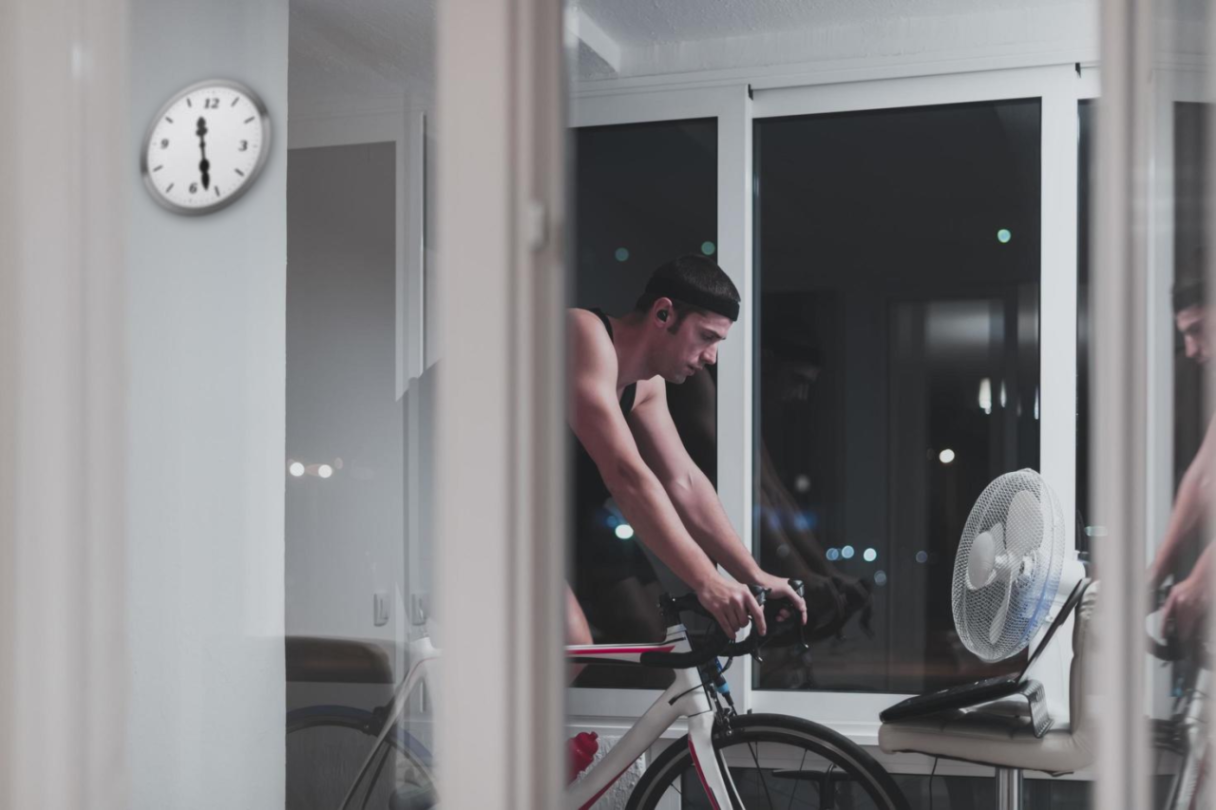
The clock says 11.27
